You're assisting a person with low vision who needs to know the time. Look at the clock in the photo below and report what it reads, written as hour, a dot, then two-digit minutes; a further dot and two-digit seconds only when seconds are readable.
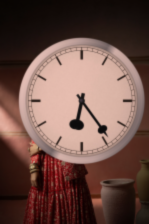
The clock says 6.24
